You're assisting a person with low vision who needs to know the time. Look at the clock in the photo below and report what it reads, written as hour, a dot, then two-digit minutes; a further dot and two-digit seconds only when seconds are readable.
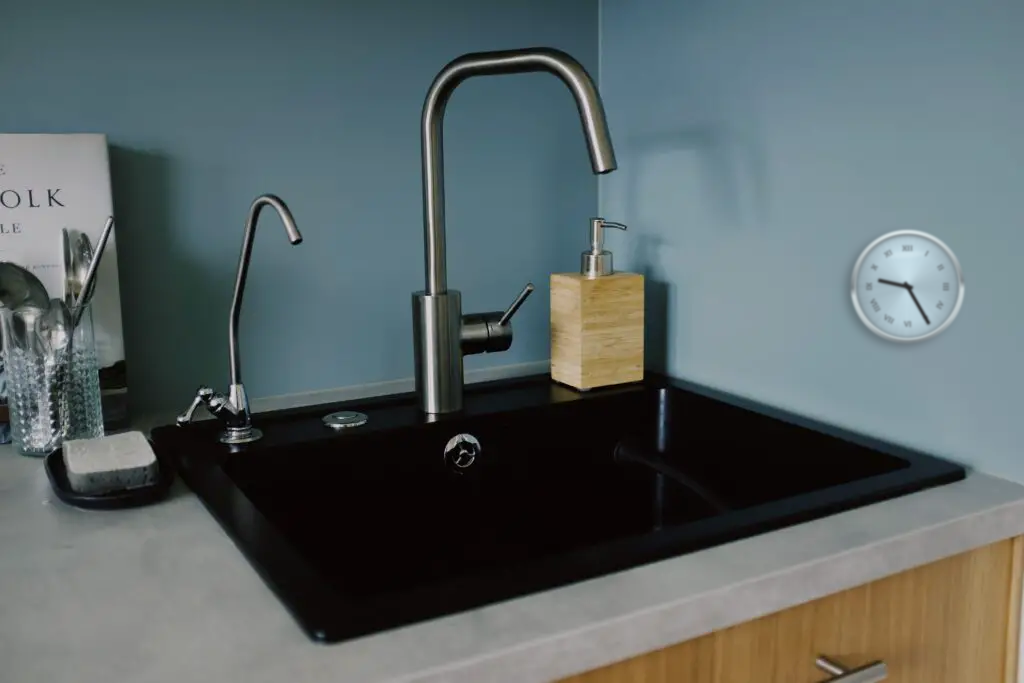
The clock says 9.25
